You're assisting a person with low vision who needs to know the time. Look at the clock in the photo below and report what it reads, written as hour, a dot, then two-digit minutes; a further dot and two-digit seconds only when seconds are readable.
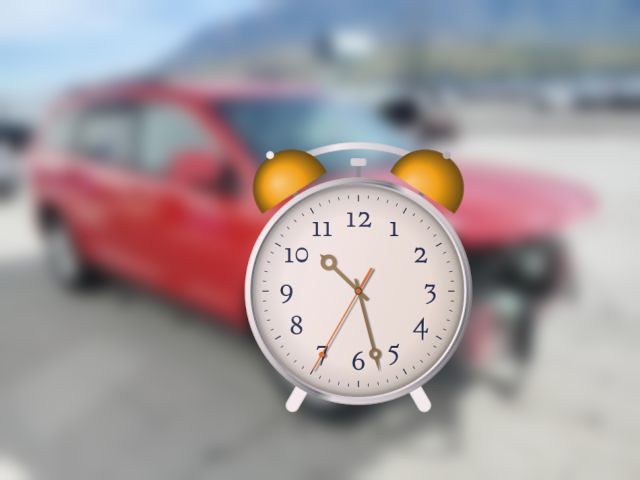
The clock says 10.27.35
